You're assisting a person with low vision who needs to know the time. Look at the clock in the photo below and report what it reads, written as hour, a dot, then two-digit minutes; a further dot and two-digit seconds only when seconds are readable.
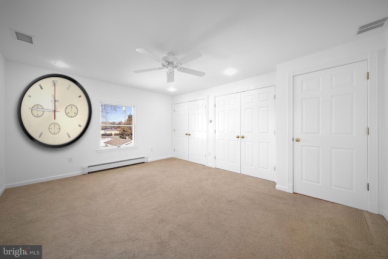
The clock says 11.46
